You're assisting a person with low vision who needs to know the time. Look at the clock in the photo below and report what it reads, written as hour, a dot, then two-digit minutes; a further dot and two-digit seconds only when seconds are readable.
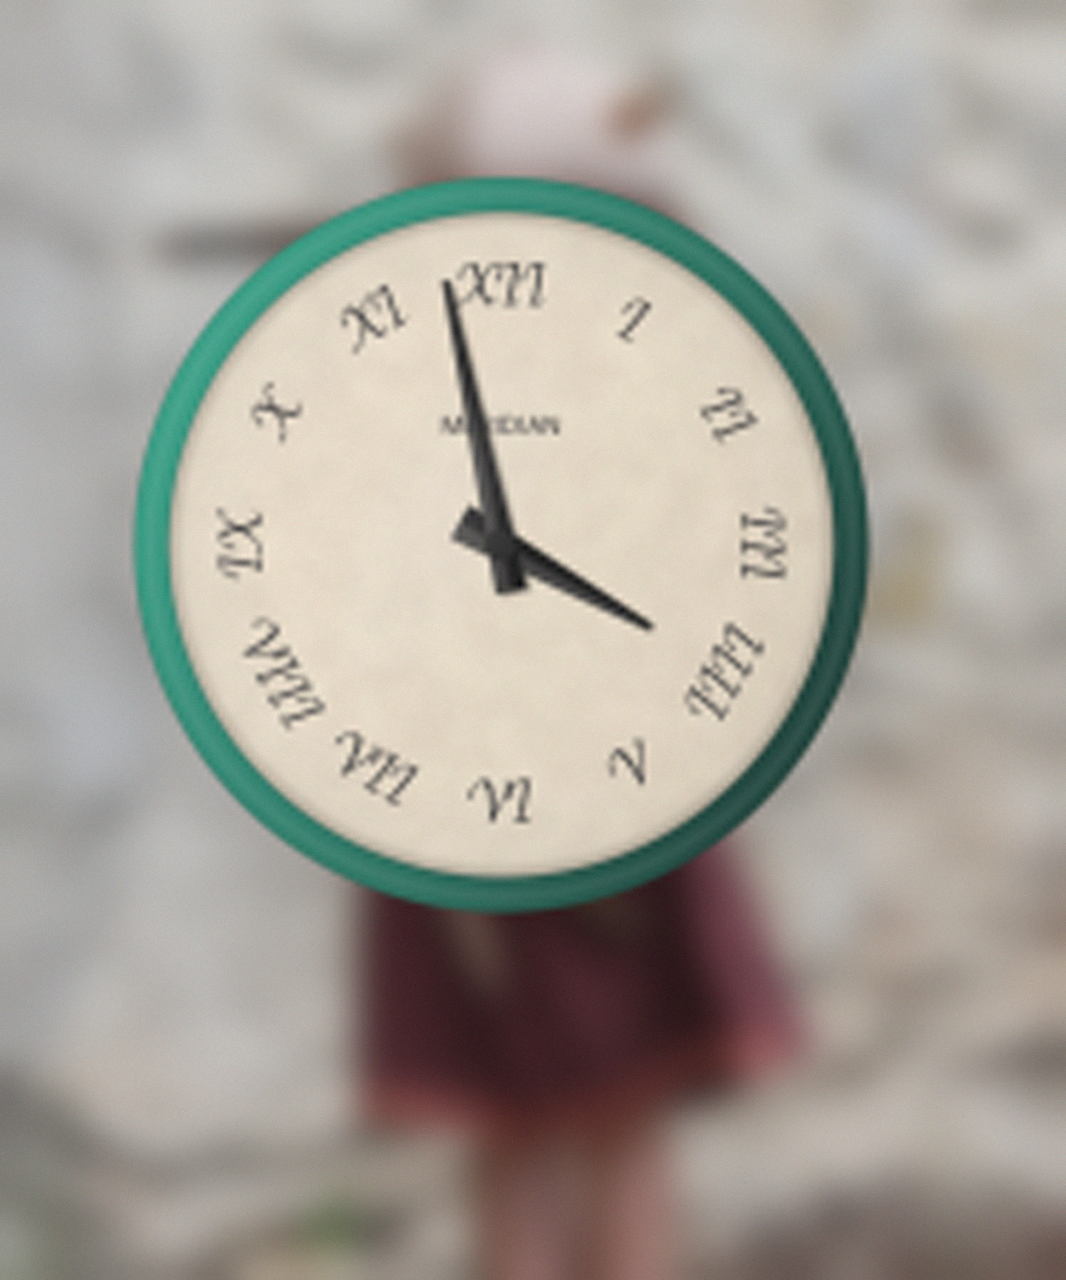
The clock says 3.58
